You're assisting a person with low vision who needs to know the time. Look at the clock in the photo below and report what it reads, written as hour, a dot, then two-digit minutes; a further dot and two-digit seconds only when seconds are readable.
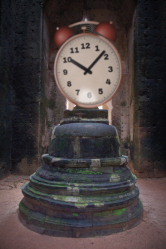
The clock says 10.08
